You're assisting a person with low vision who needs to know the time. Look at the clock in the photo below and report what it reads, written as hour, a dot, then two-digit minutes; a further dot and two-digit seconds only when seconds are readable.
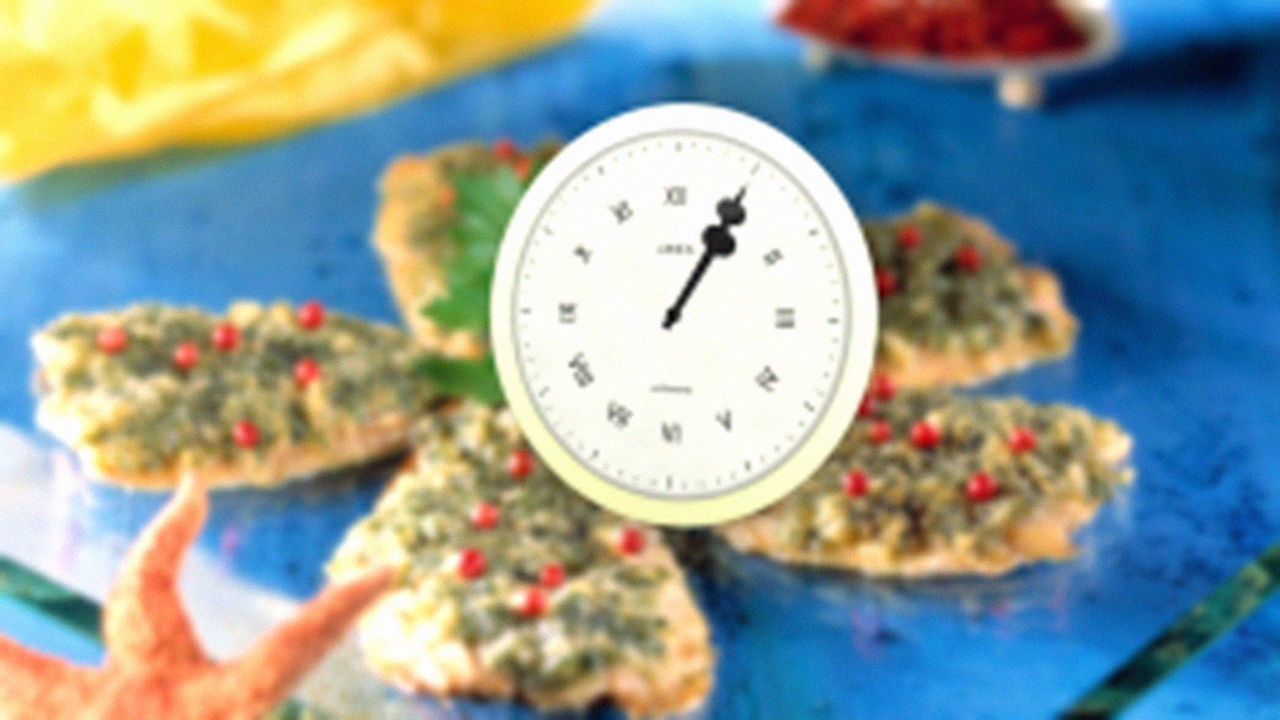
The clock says 1.05
